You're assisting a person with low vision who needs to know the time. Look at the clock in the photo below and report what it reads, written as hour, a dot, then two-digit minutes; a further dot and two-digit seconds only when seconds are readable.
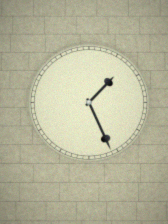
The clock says 1.26
